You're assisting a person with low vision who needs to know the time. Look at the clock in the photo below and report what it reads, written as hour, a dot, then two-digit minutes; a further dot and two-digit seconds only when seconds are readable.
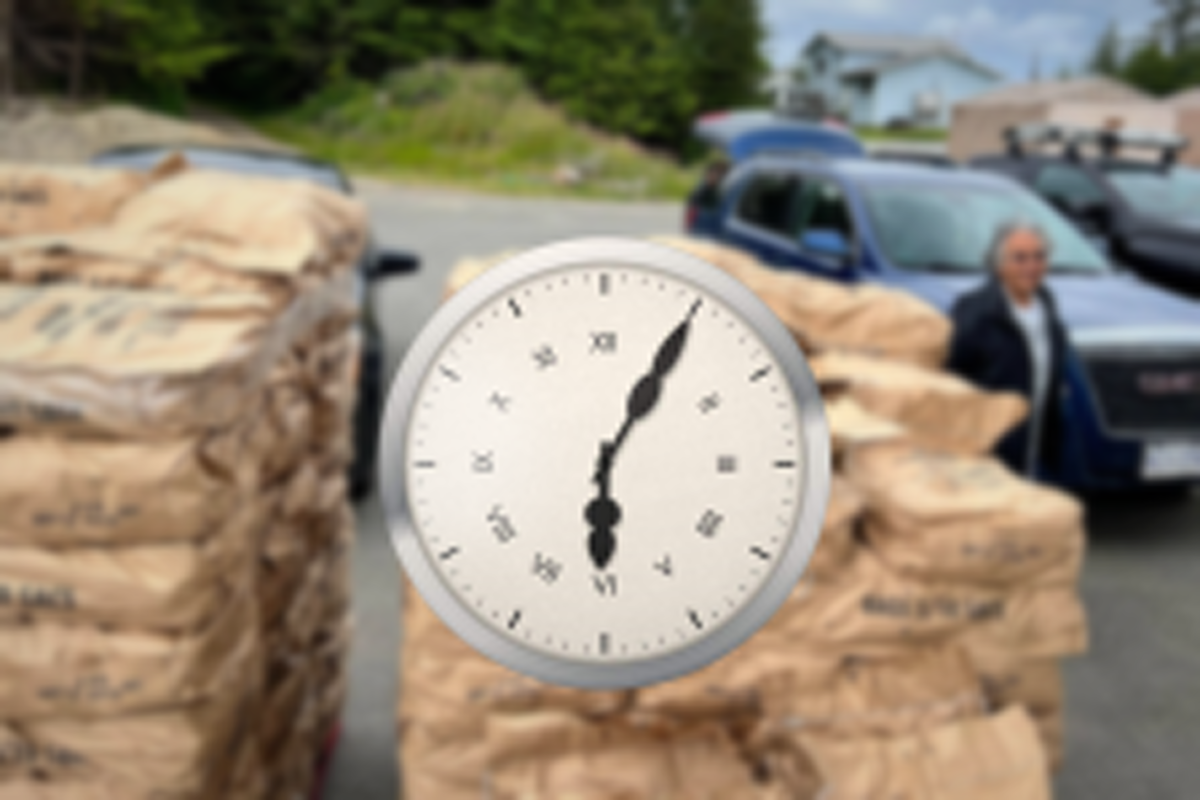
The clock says 6.05
